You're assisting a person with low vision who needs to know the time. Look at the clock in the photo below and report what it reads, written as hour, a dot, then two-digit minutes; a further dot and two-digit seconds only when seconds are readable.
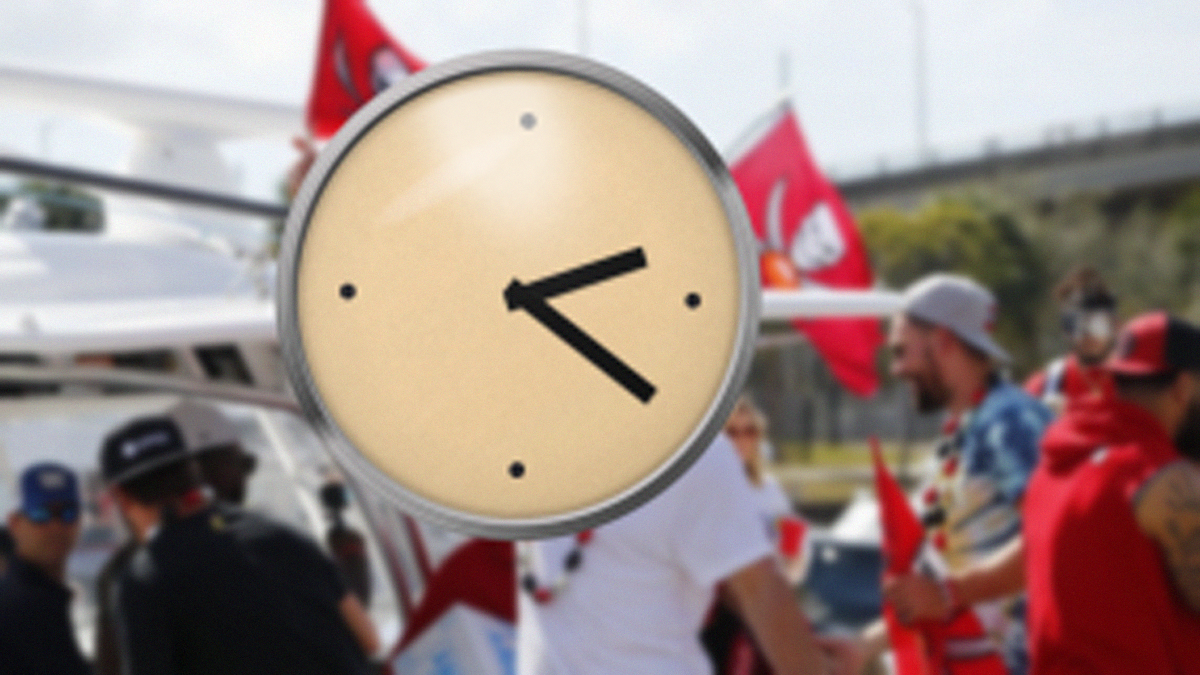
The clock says 2.21
